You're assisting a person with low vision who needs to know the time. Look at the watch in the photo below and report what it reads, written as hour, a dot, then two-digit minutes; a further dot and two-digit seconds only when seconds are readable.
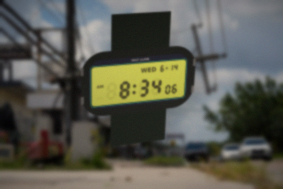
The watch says 8.34
